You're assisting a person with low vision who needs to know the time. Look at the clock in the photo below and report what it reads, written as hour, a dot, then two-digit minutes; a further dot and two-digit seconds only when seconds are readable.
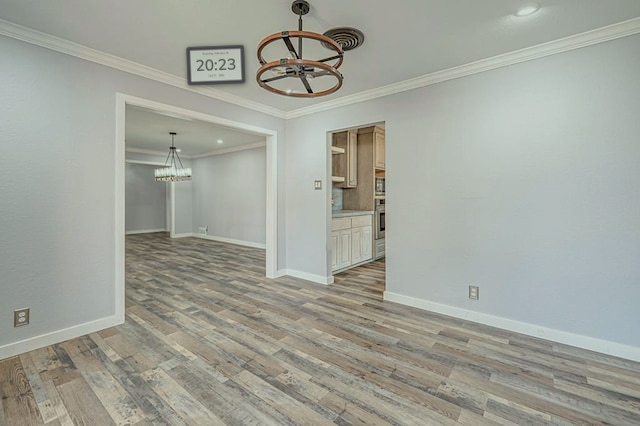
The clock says 20.23
